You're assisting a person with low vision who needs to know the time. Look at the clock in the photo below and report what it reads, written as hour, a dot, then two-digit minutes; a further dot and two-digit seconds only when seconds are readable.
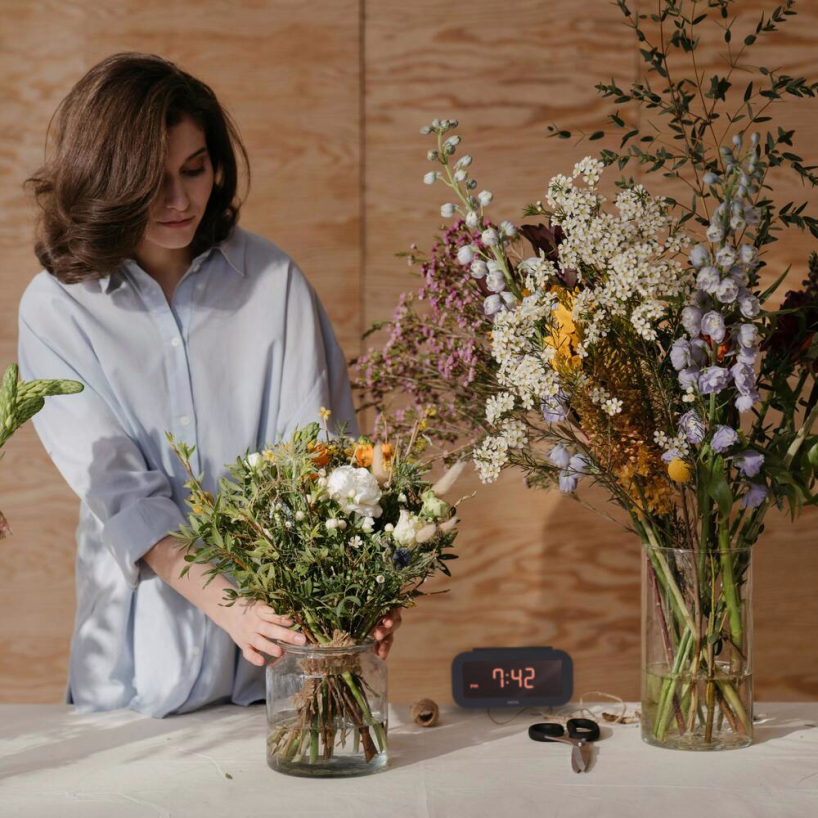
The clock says 7.42
